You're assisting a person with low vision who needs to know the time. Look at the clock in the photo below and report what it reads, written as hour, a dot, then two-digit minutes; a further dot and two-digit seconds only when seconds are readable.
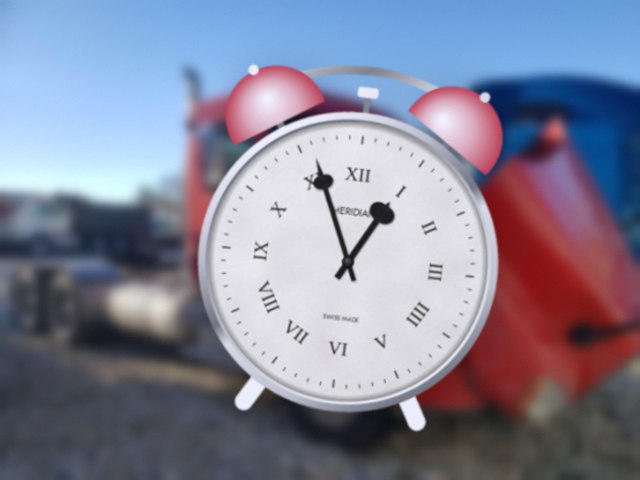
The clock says 12.56
